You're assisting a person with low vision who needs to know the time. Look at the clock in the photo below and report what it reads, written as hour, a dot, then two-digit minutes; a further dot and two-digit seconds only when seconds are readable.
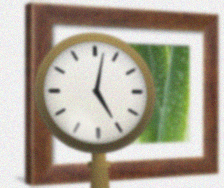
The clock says 5.02
